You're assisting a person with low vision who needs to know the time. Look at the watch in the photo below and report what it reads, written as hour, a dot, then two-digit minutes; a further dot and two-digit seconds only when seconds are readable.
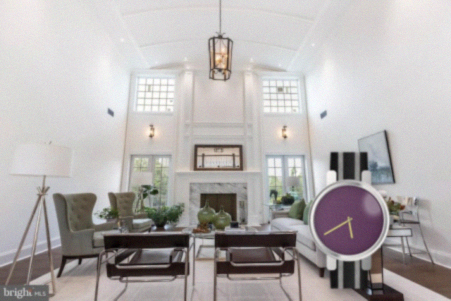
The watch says 5.40
